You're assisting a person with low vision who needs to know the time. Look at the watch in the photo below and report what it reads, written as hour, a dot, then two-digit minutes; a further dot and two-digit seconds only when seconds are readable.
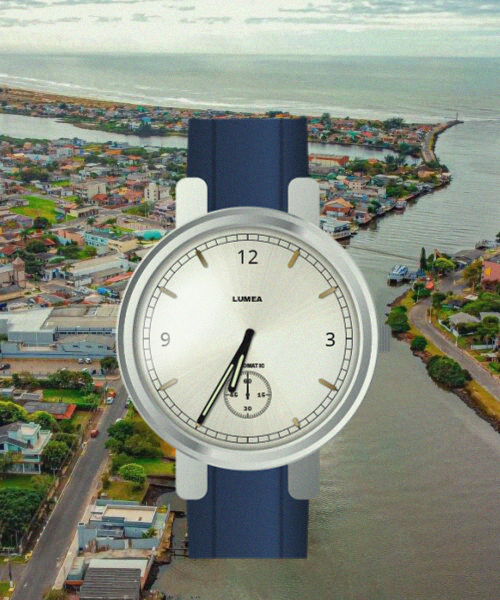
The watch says 6.35
